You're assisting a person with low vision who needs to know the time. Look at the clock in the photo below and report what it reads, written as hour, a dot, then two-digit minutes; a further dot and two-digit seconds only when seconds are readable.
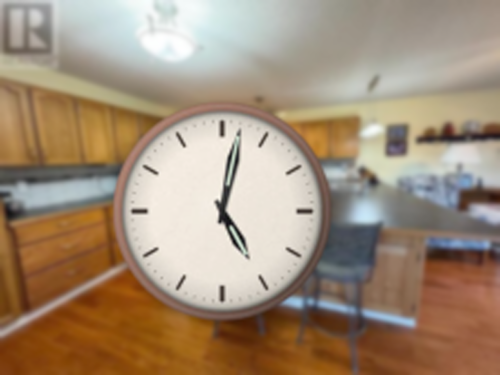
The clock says 5.02
